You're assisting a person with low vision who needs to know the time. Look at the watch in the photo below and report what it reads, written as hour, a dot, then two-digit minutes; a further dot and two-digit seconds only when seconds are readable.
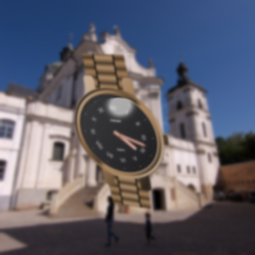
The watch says 4.18
